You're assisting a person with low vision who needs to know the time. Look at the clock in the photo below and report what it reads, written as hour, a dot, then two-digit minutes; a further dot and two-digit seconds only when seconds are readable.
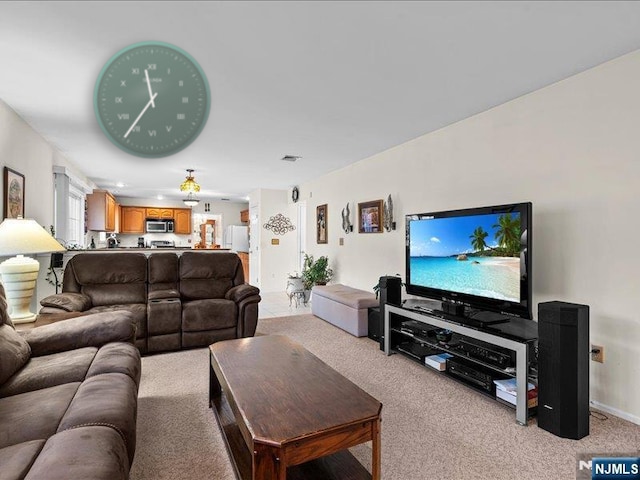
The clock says 11.36
